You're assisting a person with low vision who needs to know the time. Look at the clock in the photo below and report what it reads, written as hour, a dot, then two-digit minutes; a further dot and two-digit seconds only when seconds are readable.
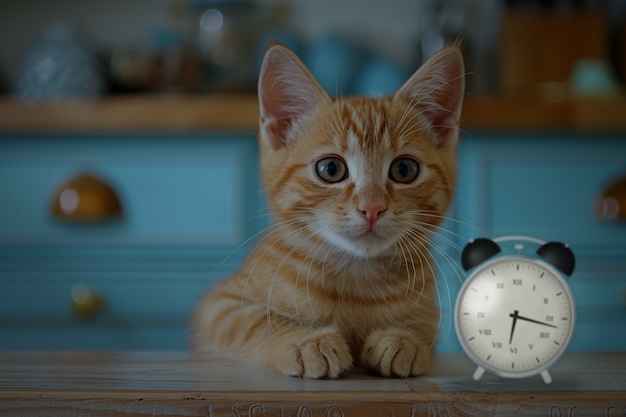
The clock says 6.17
